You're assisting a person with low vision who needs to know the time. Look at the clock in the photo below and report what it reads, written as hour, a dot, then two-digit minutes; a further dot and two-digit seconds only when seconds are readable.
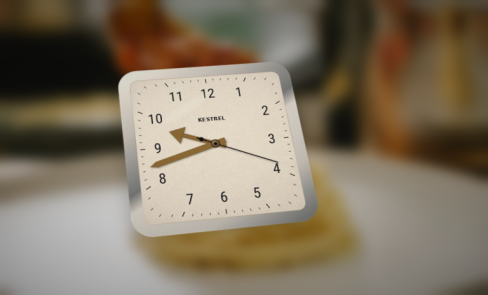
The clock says 9.42.19
